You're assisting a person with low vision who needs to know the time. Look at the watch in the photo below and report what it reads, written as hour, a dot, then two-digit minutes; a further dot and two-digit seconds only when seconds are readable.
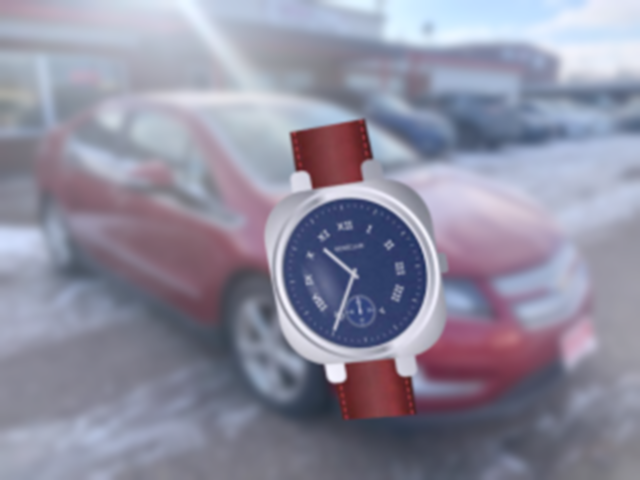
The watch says 10.35
